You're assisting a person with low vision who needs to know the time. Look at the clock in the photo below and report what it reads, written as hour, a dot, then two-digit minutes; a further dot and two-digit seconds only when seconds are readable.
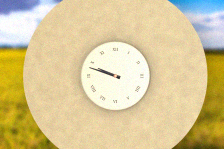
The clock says 9.48
